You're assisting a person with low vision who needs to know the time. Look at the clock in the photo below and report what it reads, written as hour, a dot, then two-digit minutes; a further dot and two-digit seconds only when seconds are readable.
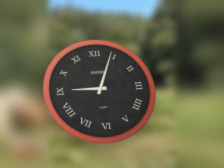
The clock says 9.04
